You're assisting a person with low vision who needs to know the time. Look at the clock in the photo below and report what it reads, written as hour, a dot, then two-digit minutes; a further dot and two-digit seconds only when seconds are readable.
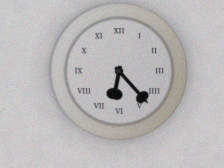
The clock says 6.23
